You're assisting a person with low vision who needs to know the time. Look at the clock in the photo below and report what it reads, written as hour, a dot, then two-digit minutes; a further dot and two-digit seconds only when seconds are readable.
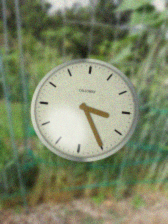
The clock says 3.25
